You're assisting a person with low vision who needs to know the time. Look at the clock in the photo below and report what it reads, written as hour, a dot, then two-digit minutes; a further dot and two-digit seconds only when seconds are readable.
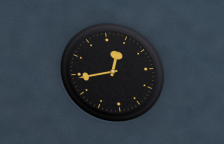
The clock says 12.44
